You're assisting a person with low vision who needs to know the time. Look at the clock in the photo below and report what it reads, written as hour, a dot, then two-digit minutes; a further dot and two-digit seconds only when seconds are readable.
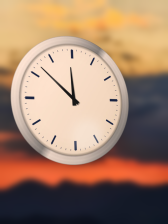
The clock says 11.52
